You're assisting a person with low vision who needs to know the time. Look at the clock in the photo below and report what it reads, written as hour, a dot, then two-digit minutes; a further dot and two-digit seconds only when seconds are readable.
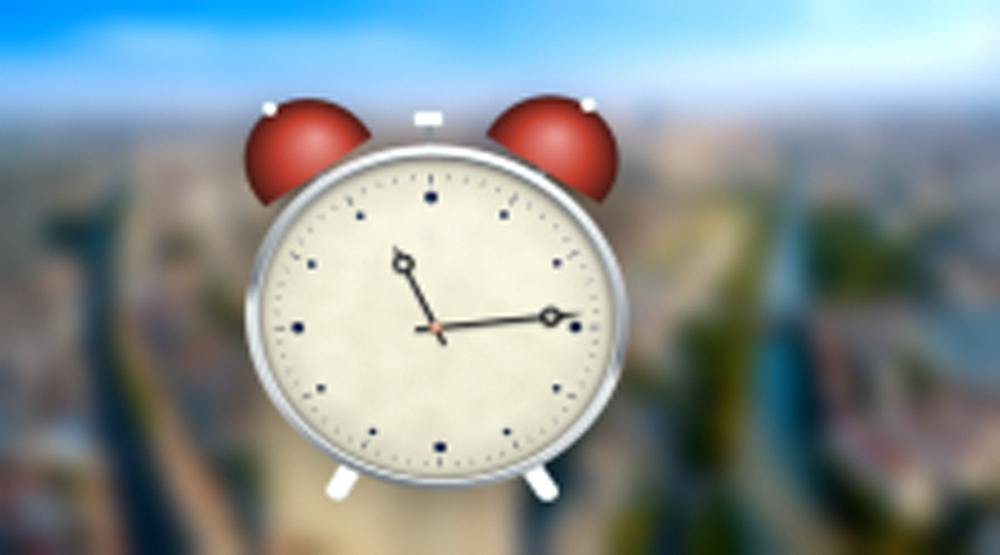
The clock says 11.14
